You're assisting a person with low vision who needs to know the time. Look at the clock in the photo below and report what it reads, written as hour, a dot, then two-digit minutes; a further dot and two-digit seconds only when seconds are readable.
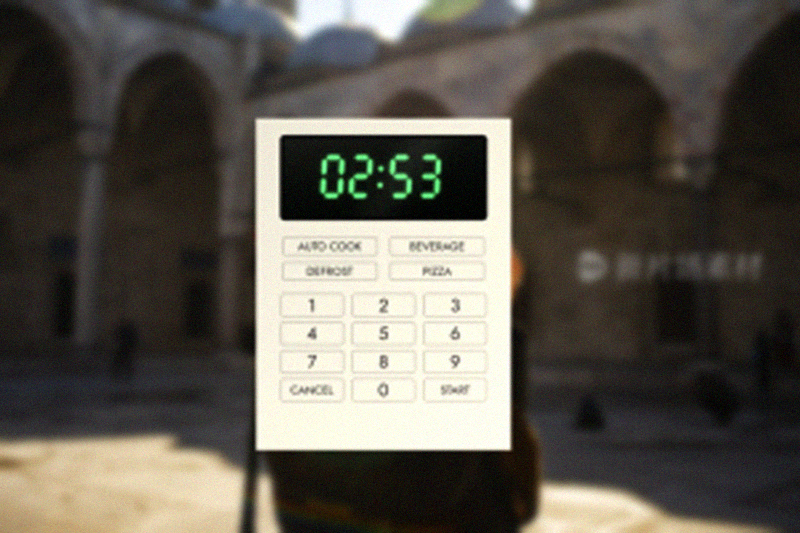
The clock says 2.53
